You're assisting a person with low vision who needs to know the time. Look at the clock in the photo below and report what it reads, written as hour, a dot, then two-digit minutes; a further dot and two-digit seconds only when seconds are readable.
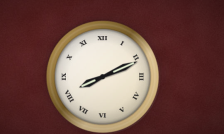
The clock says 8.11
